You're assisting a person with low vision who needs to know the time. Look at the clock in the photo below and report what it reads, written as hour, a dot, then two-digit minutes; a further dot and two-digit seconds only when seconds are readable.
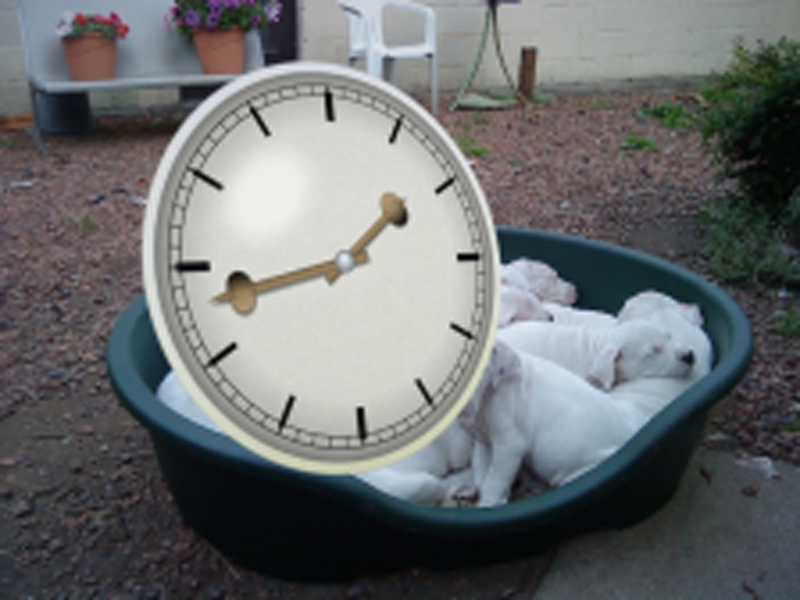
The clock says 1.43
